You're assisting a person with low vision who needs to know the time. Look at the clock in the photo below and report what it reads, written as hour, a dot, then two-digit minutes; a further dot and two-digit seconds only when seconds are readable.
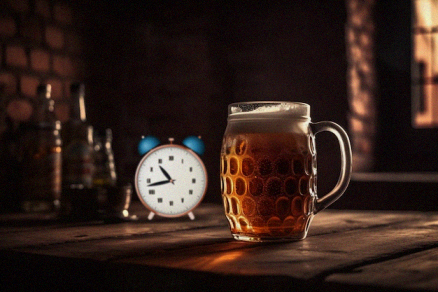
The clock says 10.43
